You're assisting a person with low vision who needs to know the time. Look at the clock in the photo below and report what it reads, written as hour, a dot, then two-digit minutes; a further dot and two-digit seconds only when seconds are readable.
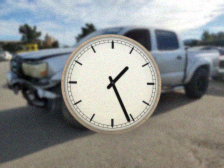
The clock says 1.26
